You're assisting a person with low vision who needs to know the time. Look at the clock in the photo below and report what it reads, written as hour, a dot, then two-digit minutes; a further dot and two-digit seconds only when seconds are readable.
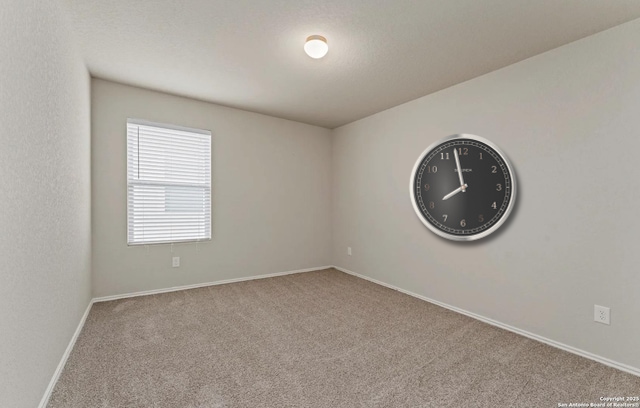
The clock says 7.58
